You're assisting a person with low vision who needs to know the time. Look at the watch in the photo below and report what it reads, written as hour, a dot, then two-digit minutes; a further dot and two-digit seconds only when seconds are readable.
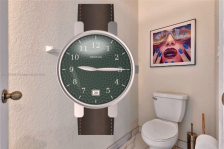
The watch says 9.15
